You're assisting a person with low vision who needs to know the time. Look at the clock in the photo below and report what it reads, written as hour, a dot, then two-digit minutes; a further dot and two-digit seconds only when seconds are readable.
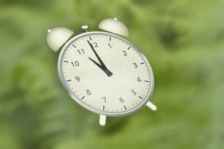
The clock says 10.59
